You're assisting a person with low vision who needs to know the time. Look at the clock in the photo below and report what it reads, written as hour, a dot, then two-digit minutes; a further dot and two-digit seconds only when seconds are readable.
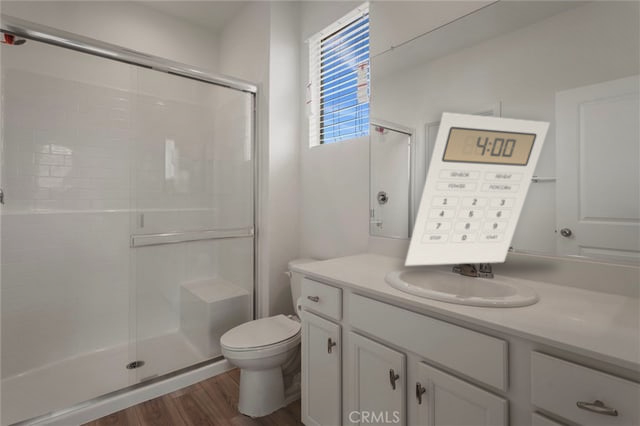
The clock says 4.00
